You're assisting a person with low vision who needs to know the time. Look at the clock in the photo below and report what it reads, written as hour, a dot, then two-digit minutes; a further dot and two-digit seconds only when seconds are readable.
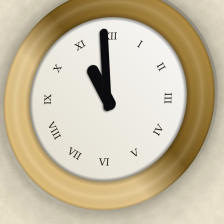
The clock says 10.59
